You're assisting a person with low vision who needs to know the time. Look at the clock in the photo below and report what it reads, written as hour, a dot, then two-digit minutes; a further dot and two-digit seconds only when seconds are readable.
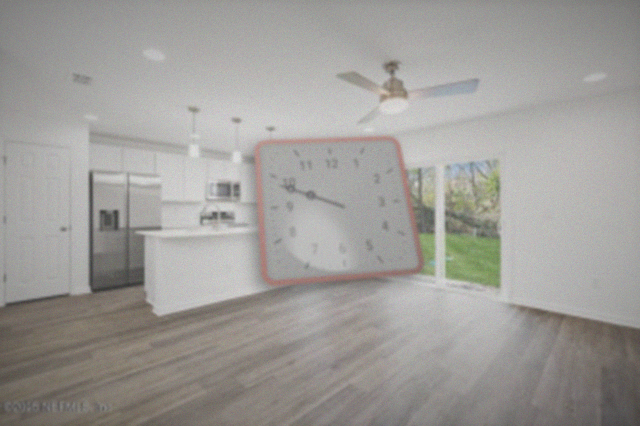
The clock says 9.49
